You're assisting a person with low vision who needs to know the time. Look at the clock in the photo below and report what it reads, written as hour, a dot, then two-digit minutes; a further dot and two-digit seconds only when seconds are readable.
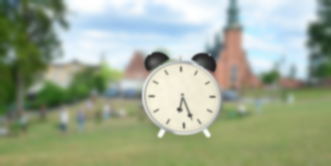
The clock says 6.27
